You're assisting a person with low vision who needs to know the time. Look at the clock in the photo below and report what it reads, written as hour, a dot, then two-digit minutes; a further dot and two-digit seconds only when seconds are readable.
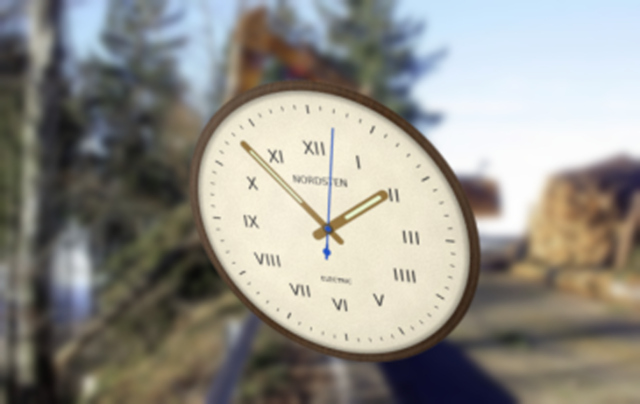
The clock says 1.53.02
